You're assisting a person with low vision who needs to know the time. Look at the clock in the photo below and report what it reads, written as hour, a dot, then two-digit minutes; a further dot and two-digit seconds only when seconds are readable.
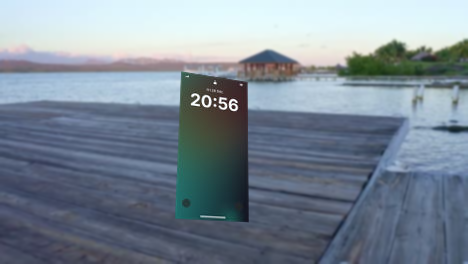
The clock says 20.56
